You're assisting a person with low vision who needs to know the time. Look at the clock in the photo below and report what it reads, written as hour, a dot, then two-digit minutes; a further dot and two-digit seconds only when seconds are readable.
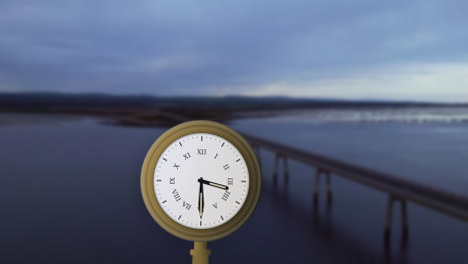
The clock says 3.30
